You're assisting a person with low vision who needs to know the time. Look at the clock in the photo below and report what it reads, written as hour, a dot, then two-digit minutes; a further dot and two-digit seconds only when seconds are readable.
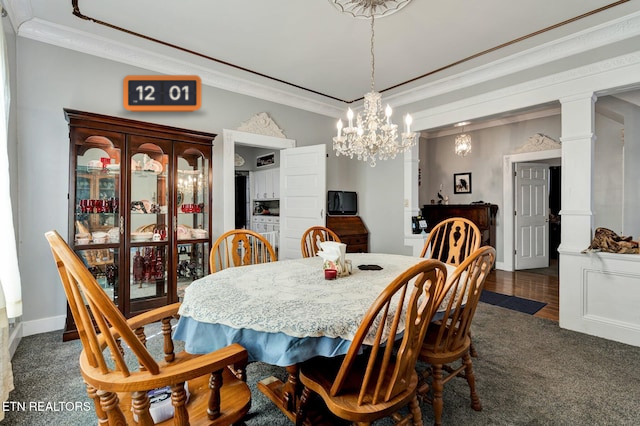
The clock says 12.01
